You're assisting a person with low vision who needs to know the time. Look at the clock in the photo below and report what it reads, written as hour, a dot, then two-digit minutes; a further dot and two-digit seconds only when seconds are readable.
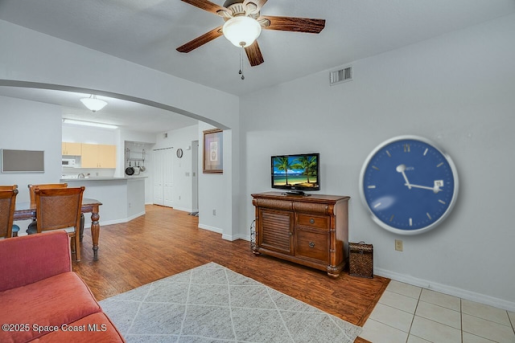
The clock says 11.17
